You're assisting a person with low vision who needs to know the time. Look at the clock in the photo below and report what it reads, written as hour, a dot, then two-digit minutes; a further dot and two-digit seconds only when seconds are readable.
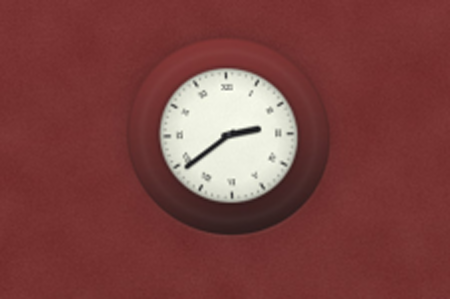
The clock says 2.39
